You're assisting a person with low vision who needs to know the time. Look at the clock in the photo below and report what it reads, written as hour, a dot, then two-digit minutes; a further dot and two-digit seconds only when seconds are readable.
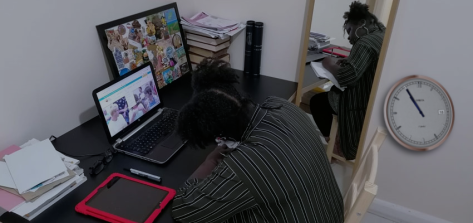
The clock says 10.55
